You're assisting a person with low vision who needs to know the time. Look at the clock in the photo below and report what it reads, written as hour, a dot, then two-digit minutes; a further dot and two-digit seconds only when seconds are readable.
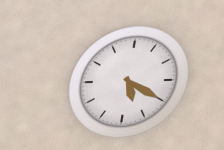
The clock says 5.20
